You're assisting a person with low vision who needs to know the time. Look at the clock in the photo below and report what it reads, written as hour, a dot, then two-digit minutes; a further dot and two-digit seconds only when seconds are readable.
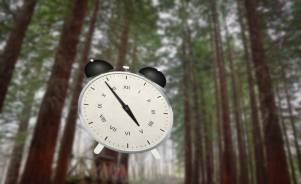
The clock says 4.54
